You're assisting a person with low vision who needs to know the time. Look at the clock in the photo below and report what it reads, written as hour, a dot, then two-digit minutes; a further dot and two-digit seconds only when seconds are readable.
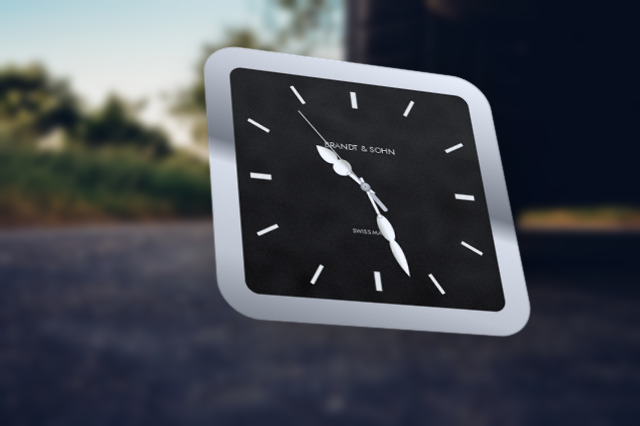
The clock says 10.26.54
